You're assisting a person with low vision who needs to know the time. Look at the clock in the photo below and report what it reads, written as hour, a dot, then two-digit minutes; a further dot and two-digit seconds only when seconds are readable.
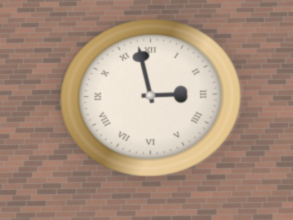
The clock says 2.58
